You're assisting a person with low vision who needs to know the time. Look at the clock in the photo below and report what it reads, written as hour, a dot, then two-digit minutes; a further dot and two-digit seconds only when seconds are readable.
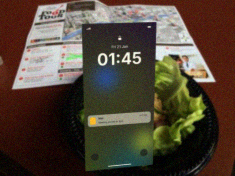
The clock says 1.45
